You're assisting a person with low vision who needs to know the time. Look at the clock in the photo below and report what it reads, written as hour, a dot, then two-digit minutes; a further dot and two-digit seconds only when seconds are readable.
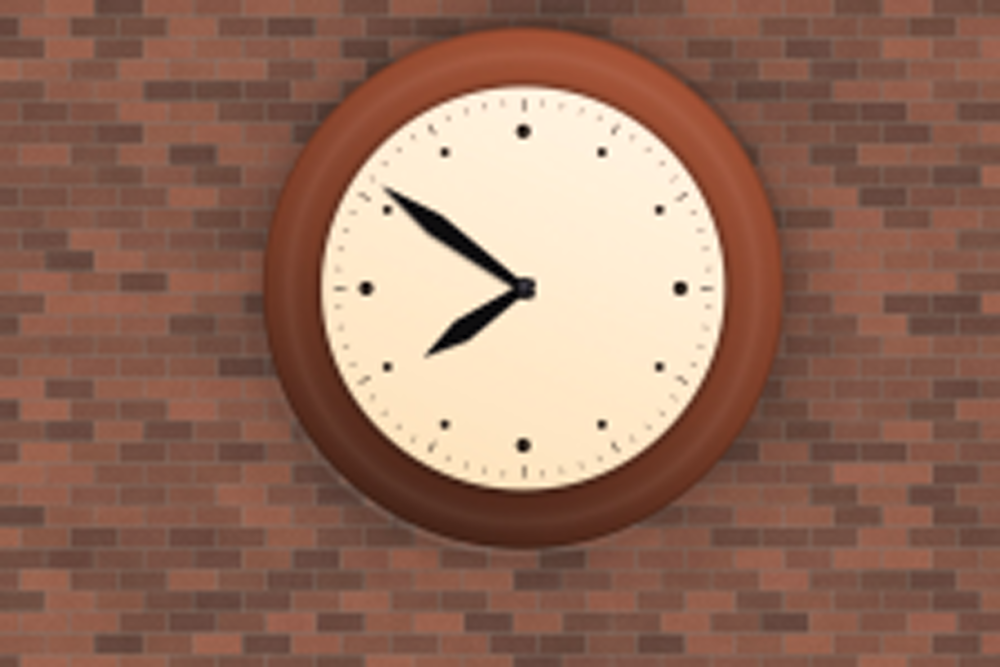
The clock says 7.51
